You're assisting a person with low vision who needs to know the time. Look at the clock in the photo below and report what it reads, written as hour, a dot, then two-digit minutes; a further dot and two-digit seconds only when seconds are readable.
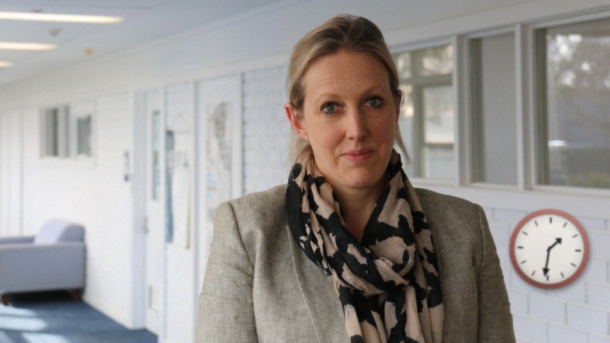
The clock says 1.31
